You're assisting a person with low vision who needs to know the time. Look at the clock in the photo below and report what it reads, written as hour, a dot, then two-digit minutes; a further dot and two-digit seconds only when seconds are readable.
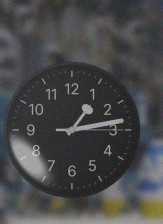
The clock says 1.13.15
